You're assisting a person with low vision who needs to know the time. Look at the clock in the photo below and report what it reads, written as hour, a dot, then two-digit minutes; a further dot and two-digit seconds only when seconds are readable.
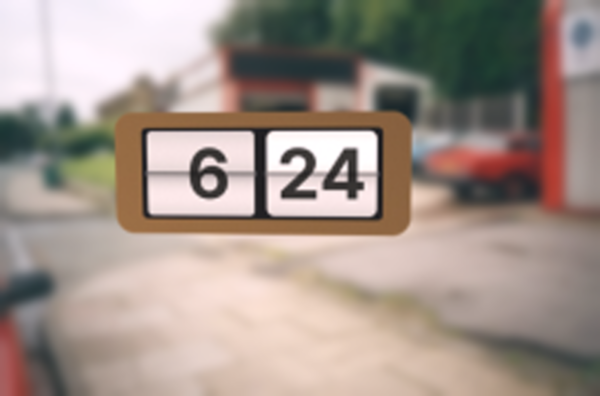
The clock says 6.24
